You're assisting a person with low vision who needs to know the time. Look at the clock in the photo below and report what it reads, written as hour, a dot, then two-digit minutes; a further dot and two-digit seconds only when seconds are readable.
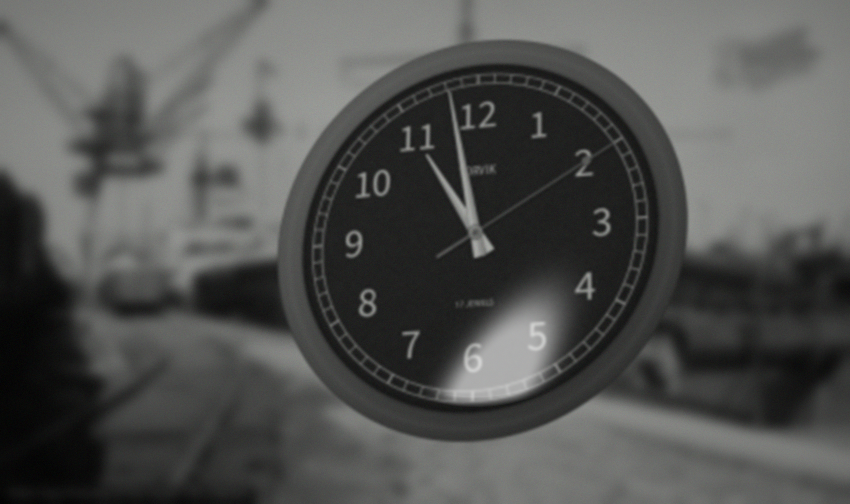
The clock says 10.58.10
